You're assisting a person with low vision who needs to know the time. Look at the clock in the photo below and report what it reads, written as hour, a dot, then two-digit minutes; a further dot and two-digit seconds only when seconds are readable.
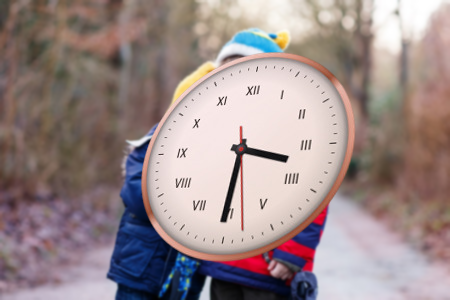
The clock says 3.30.28
